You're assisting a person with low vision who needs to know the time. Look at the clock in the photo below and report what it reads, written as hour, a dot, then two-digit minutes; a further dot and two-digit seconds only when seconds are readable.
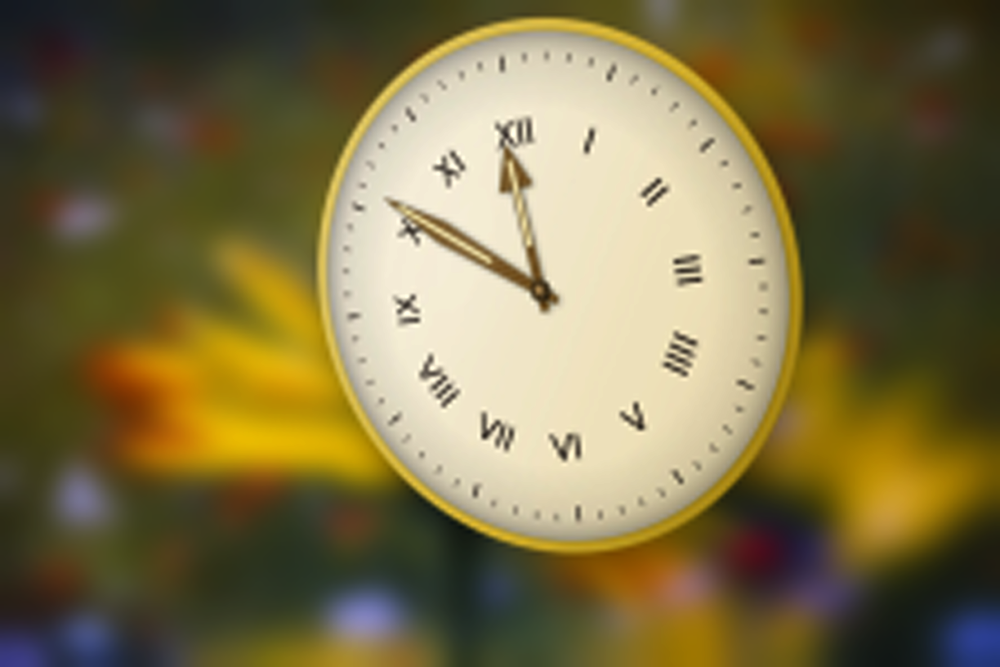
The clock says 11.51
